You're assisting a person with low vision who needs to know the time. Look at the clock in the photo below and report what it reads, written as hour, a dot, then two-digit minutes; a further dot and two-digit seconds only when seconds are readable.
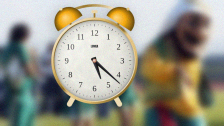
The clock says 5.22
